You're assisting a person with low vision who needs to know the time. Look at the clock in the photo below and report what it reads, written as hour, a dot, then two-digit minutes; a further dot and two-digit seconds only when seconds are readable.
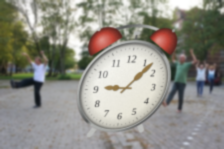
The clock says 9.07
